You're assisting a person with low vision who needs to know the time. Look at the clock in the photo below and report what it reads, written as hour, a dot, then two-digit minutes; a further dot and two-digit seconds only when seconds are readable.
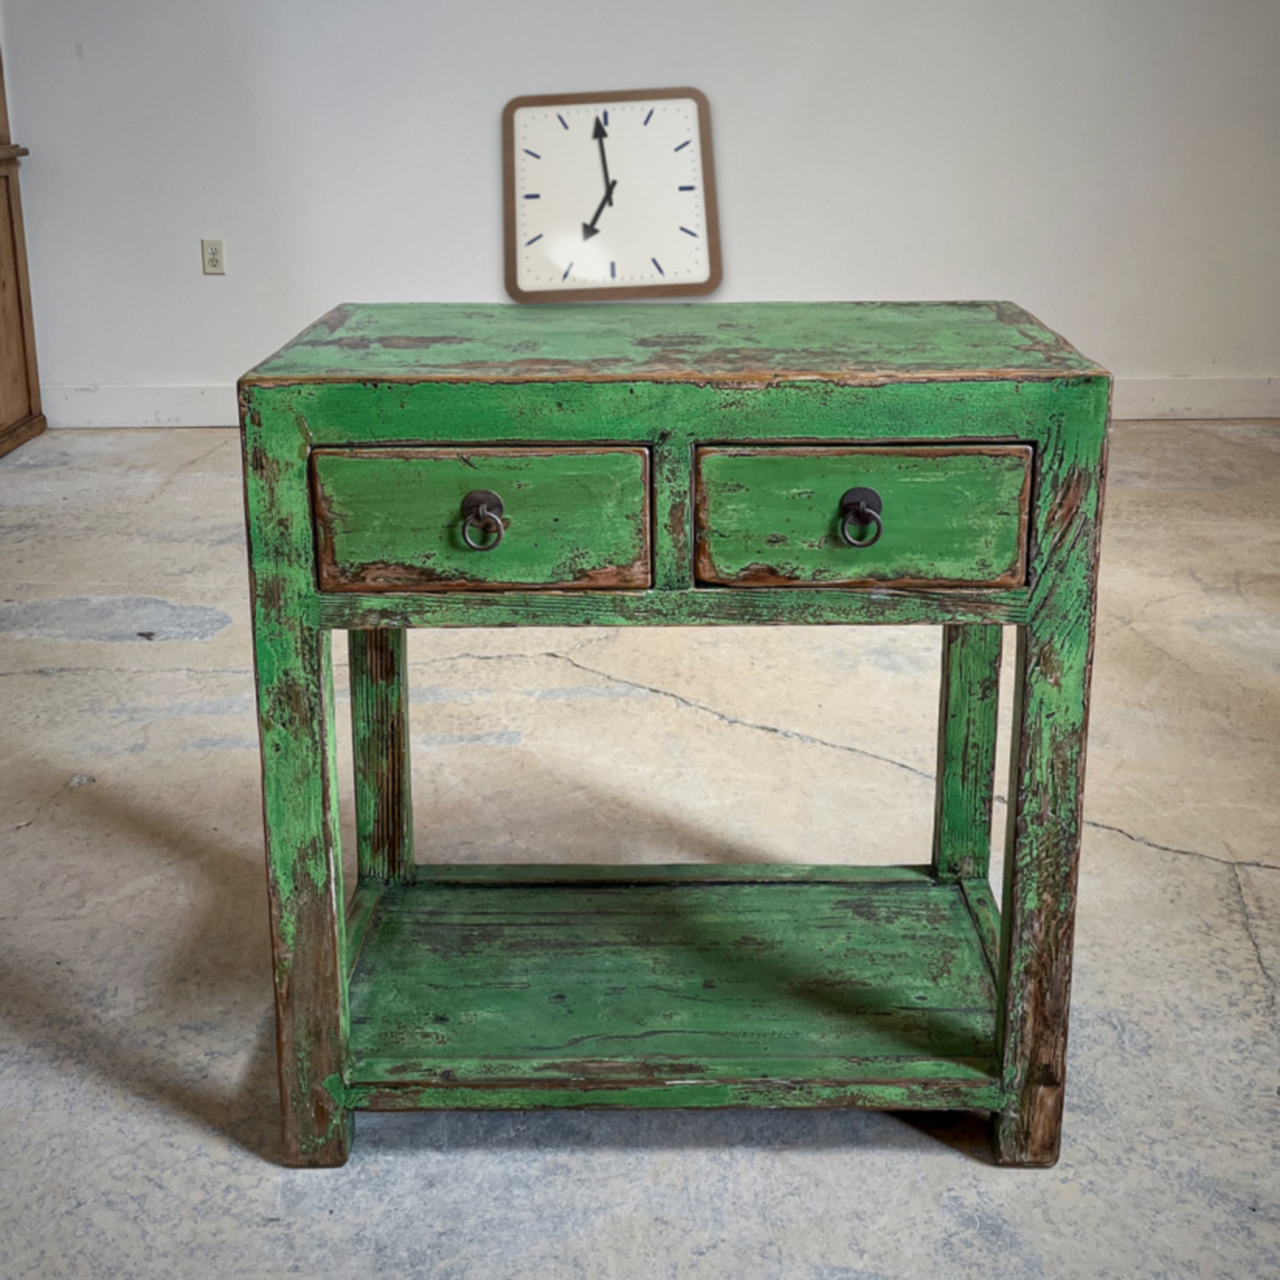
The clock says 6.59
